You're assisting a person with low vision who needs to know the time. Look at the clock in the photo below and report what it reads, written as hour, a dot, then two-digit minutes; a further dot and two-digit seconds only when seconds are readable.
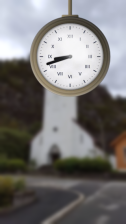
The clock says 8.42
